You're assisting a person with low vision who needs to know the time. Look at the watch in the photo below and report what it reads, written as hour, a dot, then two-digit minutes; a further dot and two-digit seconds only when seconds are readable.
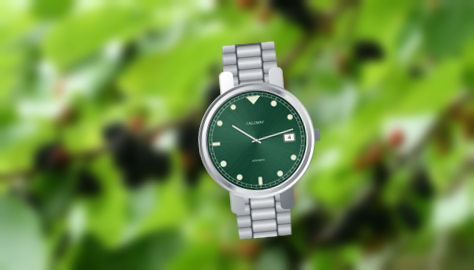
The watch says 10.13
